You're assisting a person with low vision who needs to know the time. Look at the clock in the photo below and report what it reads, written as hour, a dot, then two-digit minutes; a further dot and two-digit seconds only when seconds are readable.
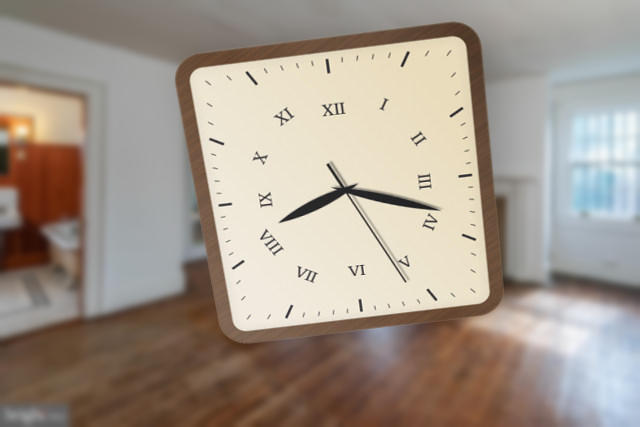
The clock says 8.18.26
